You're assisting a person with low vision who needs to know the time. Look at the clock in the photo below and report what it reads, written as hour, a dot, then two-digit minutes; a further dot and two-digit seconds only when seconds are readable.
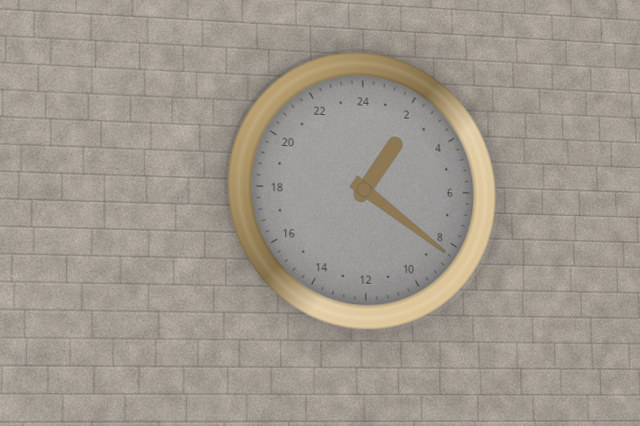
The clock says 2.21
